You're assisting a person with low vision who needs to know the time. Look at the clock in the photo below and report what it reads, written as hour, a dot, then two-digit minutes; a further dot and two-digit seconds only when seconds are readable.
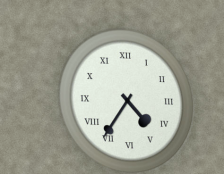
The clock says 4.36
